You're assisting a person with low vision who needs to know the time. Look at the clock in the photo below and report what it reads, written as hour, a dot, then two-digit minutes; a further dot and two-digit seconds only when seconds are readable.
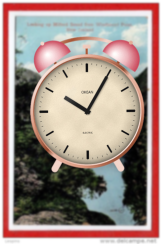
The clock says 10.05
